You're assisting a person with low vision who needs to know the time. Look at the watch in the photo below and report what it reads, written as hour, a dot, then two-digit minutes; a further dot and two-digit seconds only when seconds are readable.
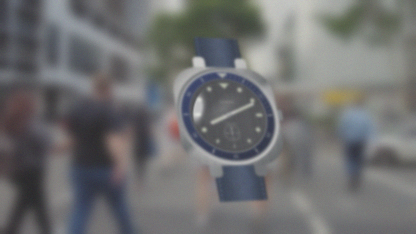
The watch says 8.11
